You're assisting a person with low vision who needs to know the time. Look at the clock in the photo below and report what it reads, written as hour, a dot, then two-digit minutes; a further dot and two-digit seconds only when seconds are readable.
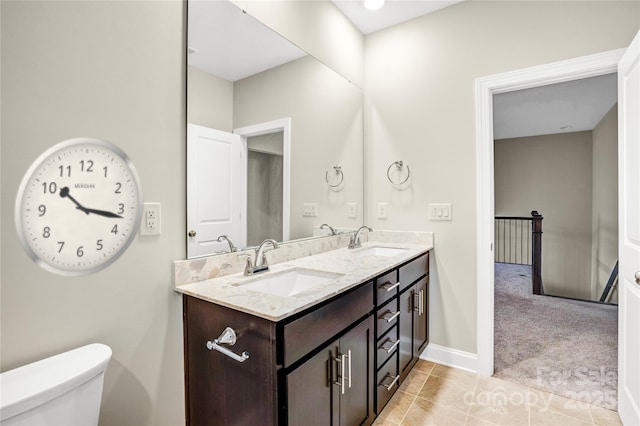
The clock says 10.17
